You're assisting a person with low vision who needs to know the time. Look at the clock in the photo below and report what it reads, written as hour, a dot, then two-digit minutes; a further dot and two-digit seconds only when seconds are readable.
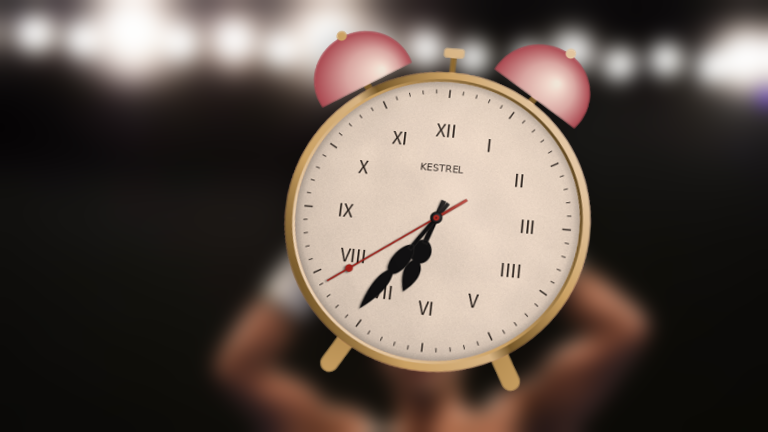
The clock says 6.35.39
